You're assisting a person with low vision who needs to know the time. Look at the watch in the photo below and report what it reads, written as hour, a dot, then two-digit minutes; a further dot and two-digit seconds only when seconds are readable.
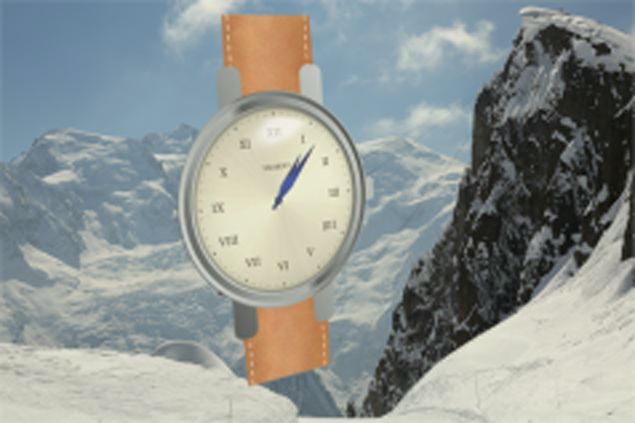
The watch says 1.07
